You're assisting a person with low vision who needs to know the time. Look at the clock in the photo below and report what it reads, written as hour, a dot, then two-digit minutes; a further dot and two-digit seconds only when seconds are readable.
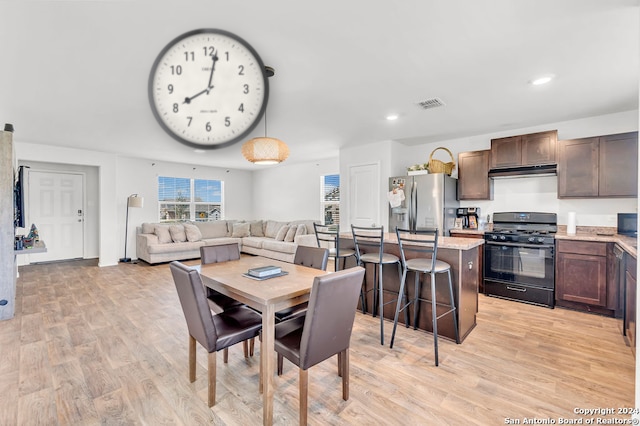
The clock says 8.02
